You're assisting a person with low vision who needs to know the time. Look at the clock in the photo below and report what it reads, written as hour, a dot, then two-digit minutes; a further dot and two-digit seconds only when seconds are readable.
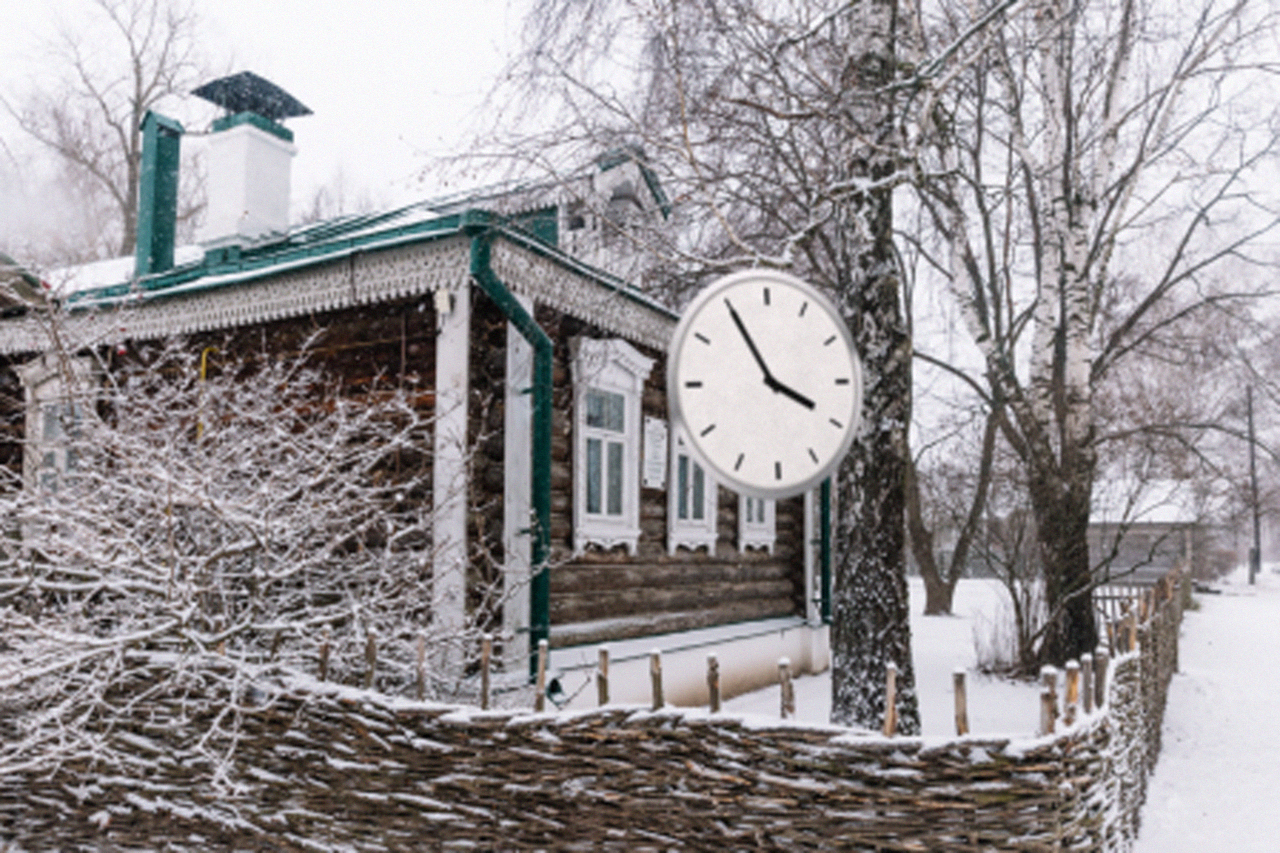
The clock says 3.55
